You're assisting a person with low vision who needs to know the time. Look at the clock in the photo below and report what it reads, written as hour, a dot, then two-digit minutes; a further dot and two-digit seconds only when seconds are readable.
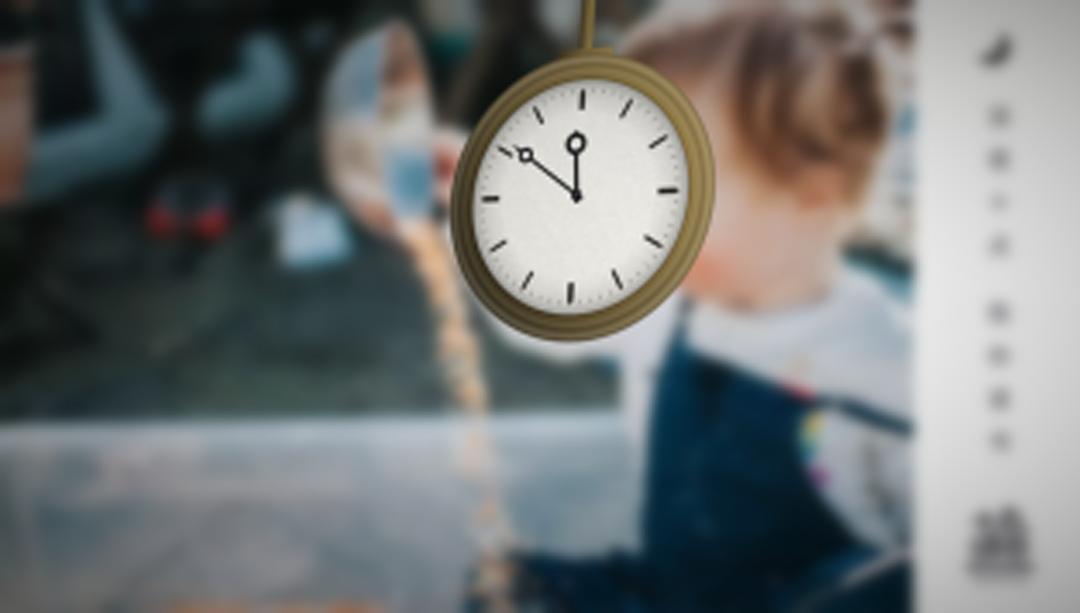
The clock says 11.51
